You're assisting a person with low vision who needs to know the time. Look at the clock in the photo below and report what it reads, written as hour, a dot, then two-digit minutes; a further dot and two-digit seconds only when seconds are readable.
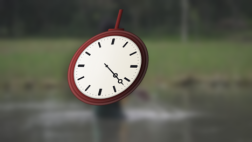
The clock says 4.22
